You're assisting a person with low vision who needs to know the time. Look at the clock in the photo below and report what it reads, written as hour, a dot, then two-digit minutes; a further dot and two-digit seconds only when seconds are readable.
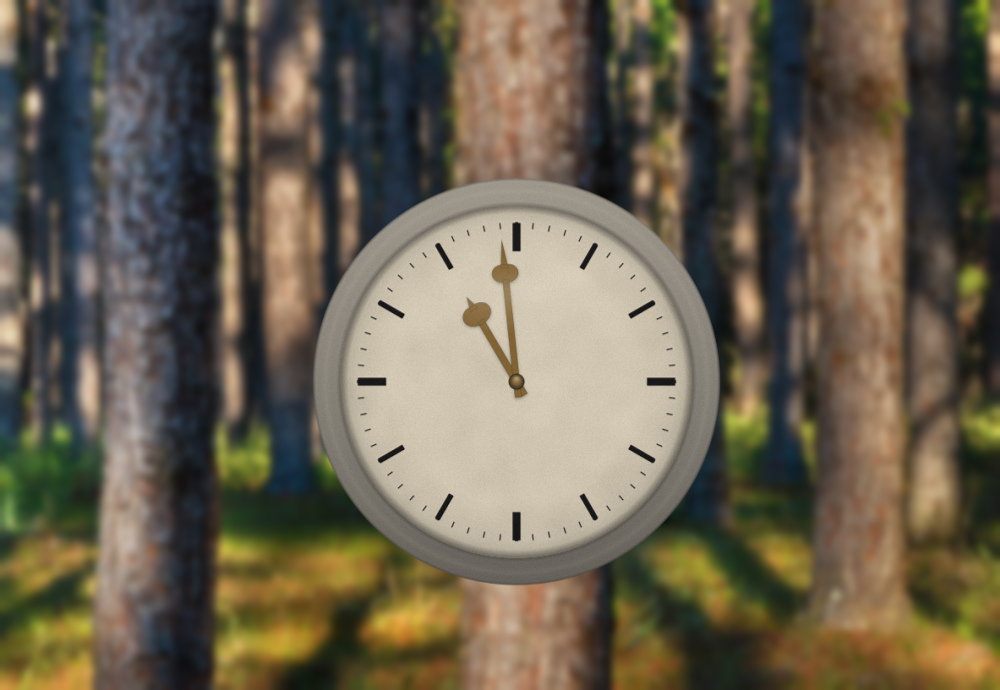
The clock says 10.59
